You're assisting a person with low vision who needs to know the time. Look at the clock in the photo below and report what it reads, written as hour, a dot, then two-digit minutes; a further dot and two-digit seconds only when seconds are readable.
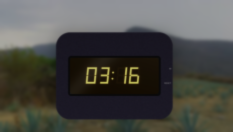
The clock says 3.16
